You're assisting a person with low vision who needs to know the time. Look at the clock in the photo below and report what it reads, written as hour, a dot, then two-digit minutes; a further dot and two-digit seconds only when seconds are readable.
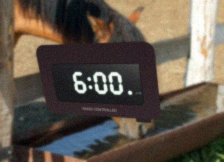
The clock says 6.00
